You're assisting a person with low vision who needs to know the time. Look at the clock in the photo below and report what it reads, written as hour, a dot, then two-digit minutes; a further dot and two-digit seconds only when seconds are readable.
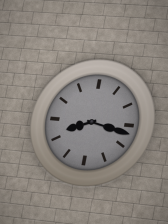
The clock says 8.17
